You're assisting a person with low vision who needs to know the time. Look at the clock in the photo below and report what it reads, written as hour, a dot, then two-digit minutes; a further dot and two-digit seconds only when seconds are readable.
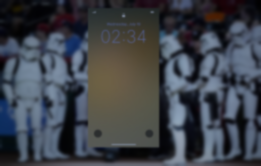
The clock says 2.34
